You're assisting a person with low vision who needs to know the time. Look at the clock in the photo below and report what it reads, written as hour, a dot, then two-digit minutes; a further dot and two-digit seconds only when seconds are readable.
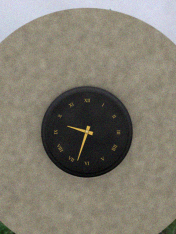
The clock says 9.33
